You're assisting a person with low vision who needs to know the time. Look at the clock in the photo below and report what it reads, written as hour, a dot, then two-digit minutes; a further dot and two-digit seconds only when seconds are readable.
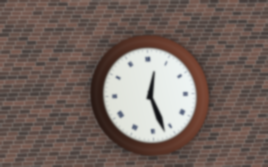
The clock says 12.27
